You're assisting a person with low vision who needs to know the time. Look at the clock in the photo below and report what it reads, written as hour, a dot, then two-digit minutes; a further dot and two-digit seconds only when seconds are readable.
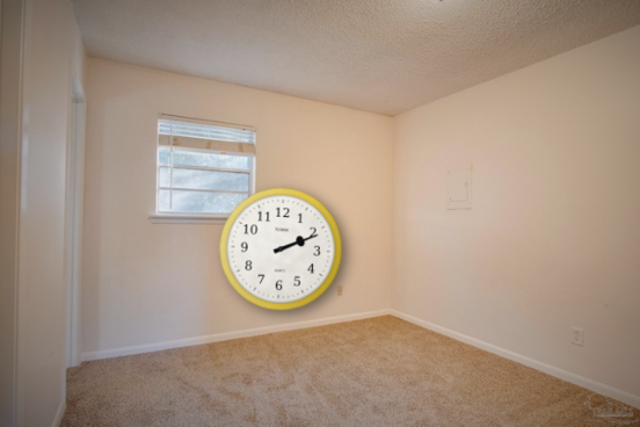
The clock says 2.11
